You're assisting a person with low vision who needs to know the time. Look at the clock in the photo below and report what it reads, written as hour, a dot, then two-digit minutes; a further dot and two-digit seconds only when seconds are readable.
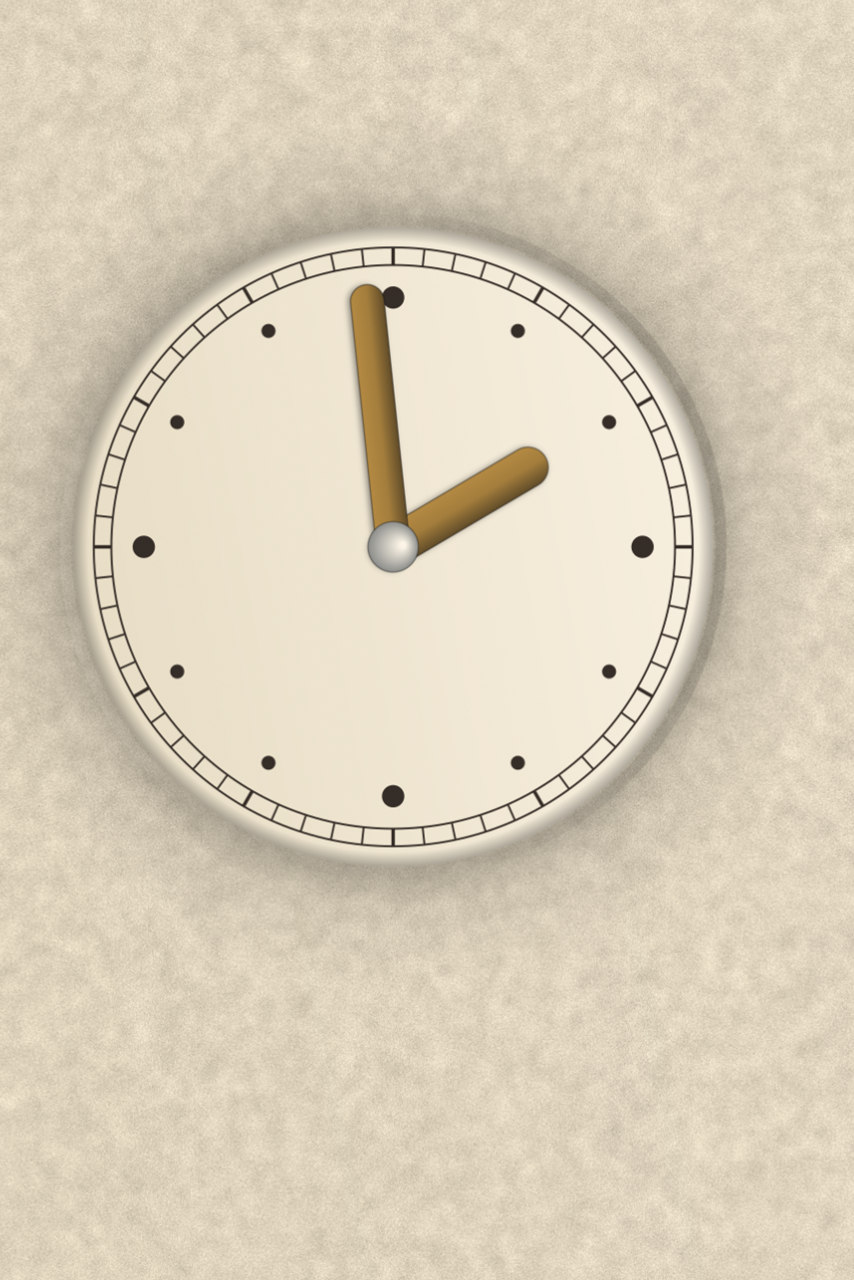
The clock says 1.59
